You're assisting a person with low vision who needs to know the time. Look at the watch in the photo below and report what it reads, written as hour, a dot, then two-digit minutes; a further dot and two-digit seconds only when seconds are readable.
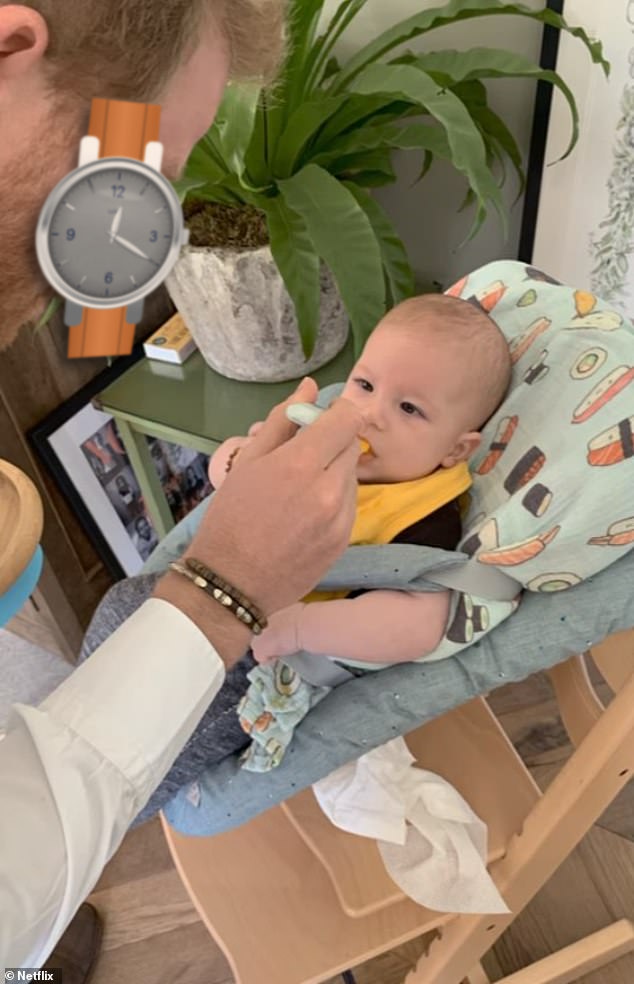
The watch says 12.20
